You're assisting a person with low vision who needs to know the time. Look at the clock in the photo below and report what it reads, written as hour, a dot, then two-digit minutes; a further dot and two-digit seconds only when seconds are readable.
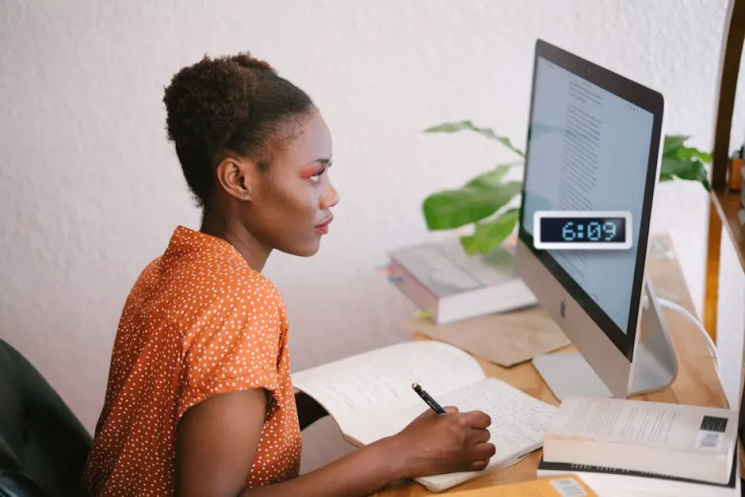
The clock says 6.09
